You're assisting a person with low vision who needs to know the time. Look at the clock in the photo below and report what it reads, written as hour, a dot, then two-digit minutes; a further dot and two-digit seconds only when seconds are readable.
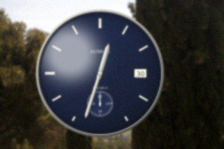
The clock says 12.33
